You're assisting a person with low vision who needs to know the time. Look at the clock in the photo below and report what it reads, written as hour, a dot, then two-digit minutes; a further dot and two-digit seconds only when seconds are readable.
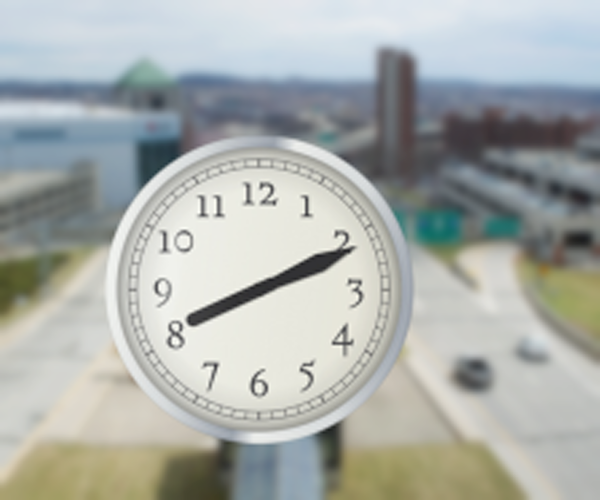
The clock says 8.11
